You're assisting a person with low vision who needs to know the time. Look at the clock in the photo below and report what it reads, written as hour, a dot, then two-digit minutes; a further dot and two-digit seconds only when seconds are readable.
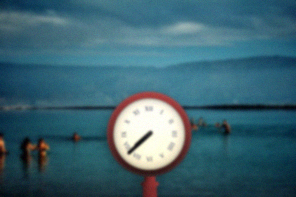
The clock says 7.38
